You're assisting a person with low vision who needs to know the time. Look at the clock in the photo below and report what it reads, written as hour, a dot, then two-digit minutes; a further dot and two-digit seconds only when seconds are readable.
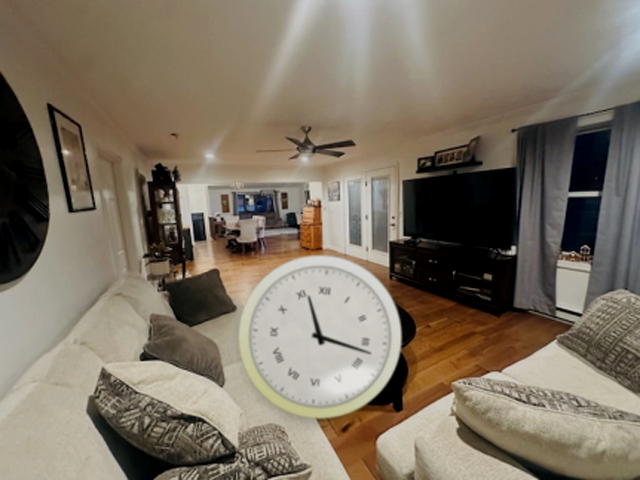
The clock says 11.17
